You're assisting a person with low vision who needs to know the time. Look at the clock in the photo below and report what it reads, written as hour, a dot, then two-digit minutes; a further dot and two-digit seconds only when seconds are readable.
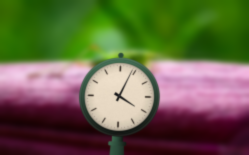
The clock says 4.04
